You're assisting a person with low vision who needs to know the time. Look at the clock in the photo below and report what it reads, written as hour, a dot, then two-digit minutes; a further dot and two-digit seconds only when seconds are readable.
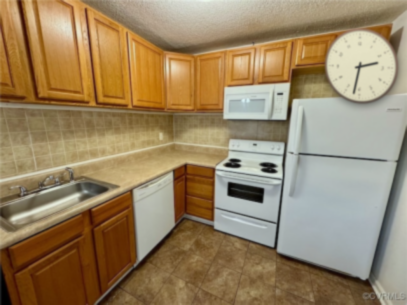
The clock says 2.32
